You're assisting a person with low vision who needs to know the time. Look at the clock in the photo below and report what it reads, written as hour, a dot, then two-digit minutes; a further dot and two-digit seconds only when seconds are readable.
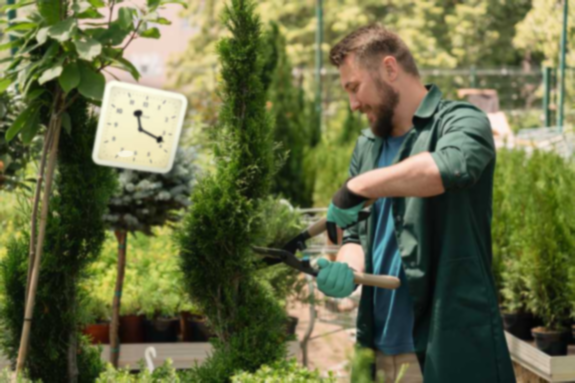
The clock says 11.18
